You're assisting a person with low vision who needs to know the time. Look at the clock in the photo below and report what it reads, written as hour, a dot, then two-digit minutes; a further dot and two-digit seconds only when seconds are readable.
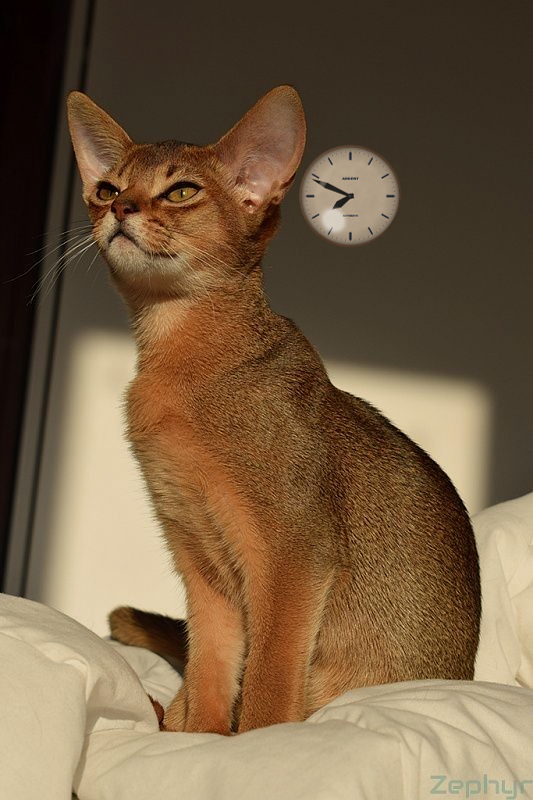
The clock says 7.49
